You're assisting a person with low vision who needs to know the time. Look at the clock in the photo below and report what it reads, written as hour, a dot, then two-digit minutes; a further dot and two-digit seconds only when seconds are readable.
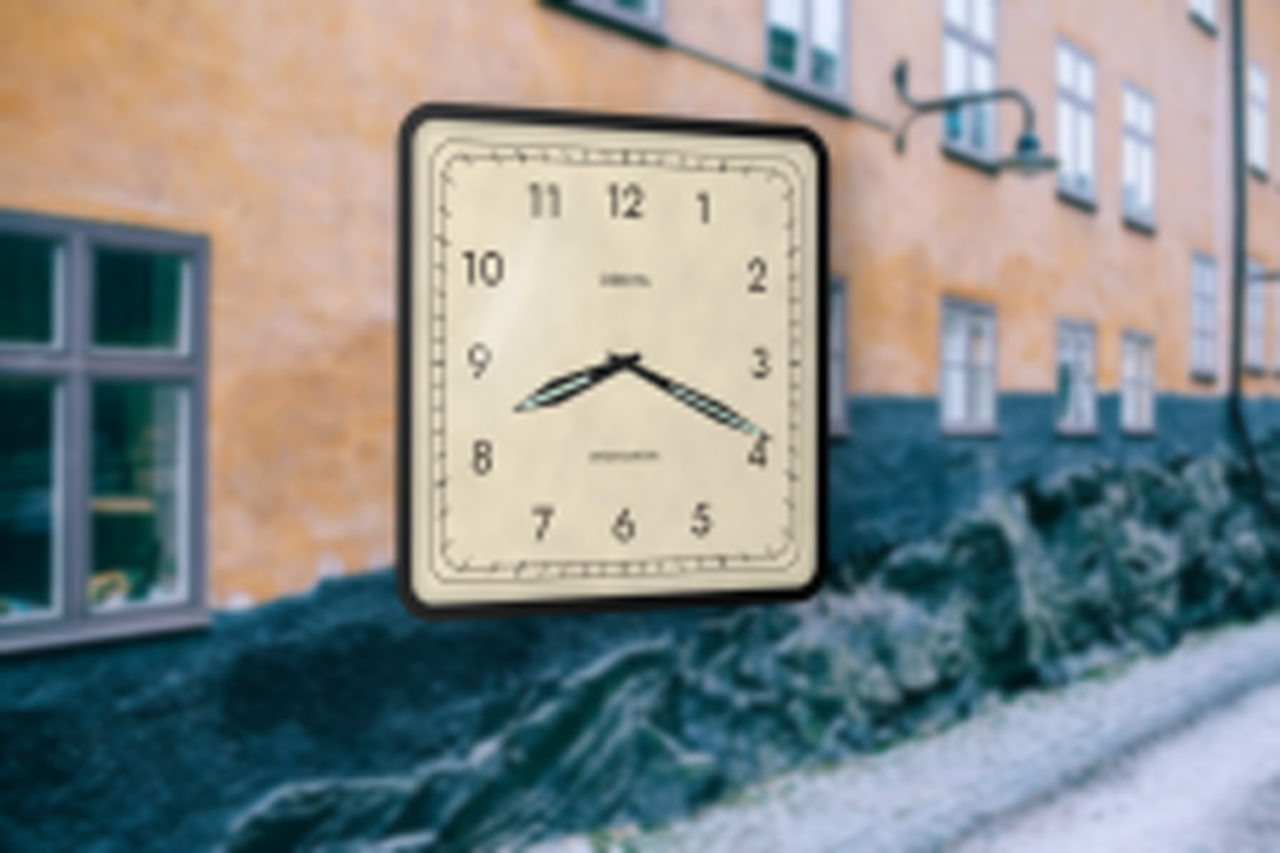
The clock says 8.19
